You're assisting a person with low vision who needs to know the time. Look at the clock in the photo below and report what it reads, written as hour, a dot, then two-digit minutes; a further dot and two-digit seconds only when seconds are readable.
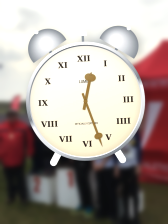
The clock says 12.27
